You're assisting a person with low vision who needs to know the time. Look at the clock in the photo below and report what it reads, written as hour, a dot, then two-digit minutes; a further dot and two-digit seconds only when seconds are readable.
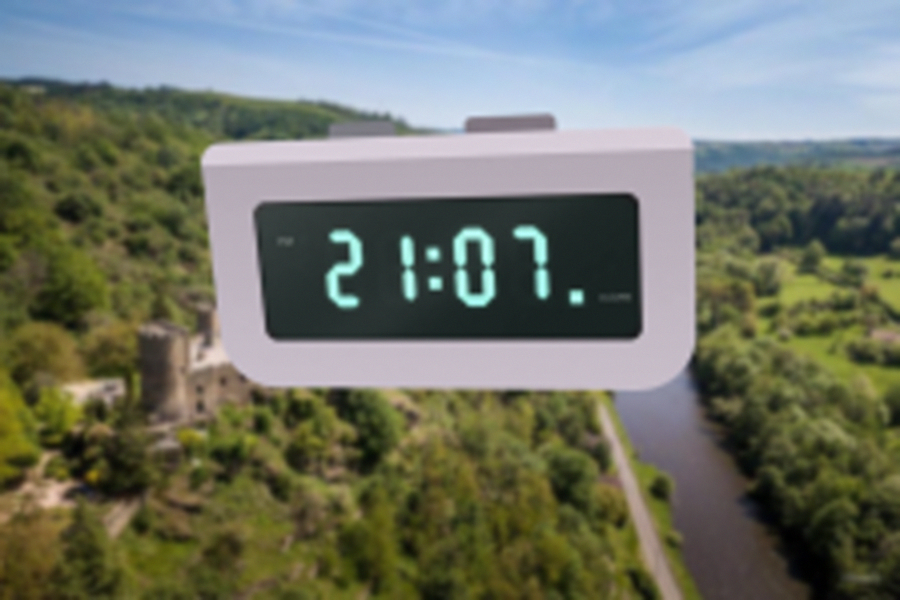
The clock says 21.07
